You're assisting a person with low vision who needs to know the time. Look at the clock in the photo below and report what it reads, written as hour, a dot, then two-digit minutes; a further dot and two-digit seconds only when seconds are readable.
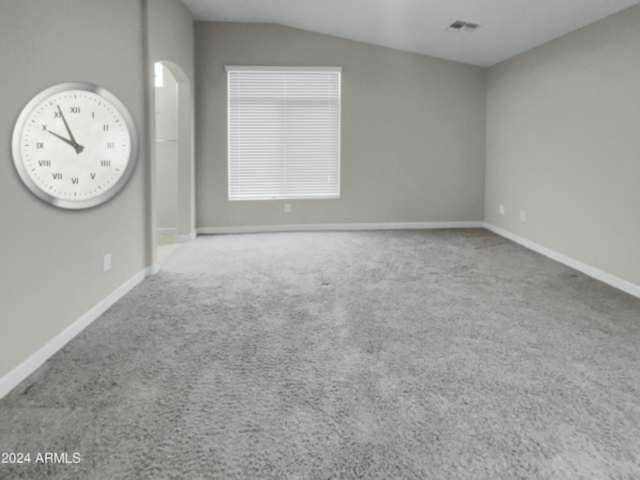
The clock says 9.56
